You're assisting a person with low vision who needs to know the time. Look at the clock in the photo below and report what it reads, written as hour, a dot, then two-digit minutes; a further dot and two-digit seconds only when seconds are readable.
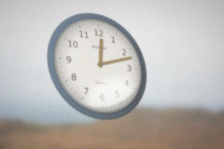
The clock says 12.12
